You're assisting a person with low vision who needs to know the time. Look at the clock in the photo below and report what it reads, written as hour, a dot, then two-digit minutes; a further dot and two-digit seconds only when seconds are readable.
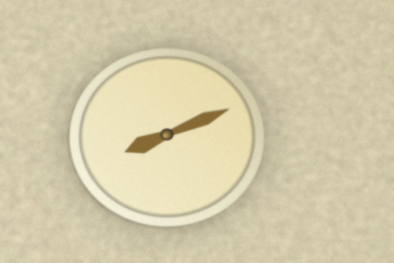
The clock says 8.11
